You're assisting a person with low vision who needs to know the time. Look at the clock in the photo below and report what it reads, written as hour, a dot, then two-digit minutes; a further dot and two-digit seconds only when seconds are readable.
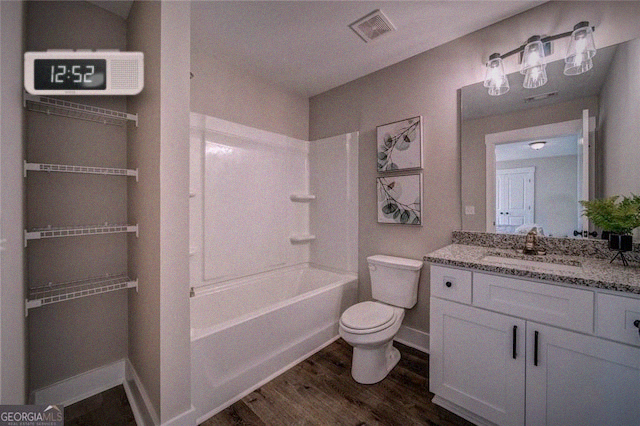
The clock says 12.52
